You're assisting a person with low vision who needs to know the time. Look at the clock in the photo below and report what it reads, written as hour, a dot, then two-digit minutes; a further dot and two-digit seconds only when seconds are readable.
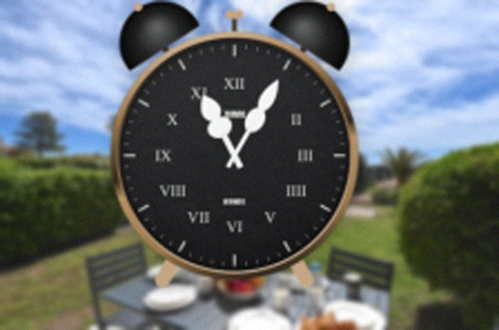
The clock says 11.05
